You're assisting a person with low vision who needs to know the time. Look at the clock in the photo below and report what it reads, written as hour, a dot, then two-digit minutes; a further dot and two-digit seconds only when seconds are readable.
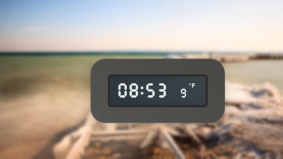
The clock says 8.53
